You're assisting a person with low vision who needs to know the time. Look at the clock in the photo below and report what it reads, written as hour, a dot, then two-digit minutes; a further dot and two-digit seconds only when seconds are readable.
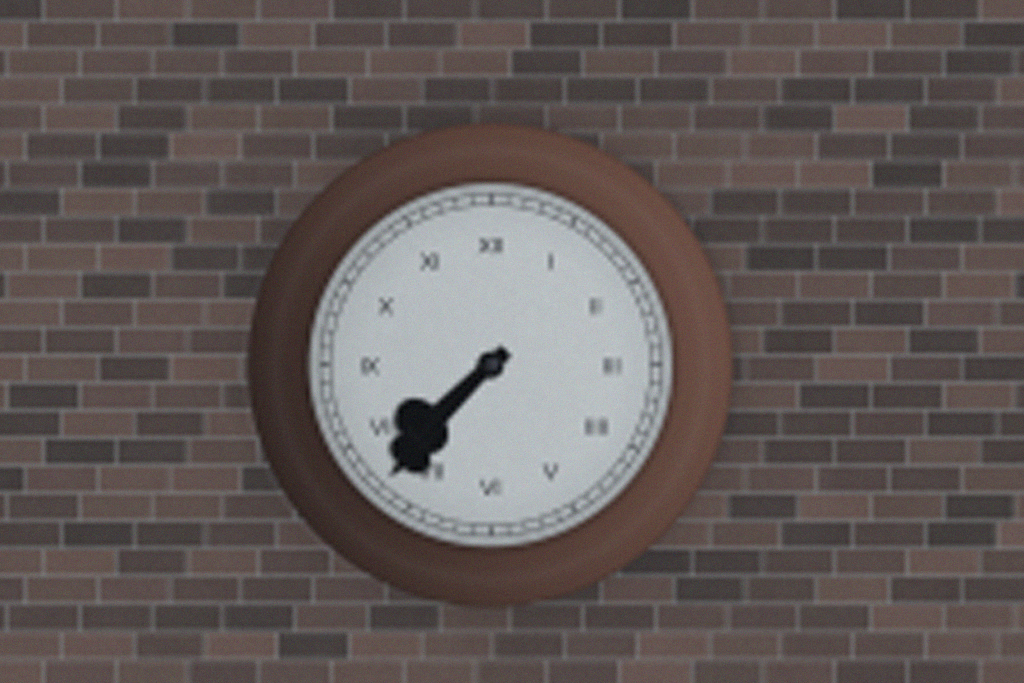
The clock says 7.37
